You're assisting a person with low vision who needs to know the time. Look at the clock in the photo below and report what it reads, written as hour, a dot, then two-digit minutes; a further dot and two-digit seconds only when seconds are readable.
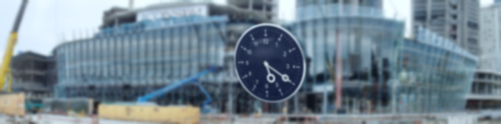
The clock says 5.20
